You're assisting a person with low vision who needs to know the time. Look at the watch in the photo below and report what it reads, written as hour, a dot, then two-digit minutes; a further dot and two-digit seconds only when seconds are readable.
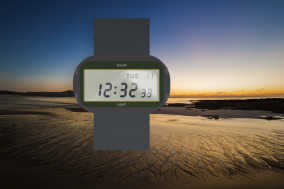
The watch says 12.32.33
